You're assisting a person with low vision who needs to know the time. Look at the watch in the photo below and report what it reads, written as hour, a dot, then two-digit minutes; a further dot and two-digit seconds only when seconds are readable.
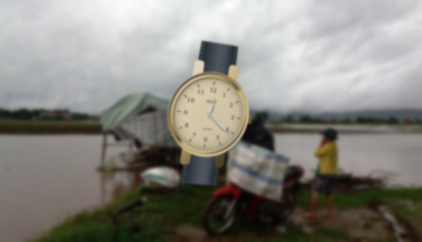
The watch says 12.21
